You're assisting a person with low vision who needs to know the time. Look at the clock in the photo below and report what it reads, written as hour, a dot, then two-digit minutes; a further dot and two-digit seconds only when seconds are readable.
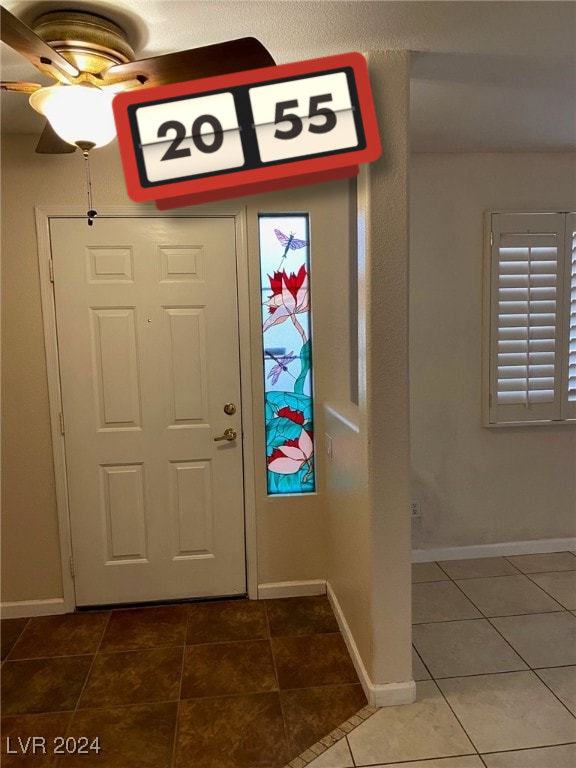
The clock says 20.55
